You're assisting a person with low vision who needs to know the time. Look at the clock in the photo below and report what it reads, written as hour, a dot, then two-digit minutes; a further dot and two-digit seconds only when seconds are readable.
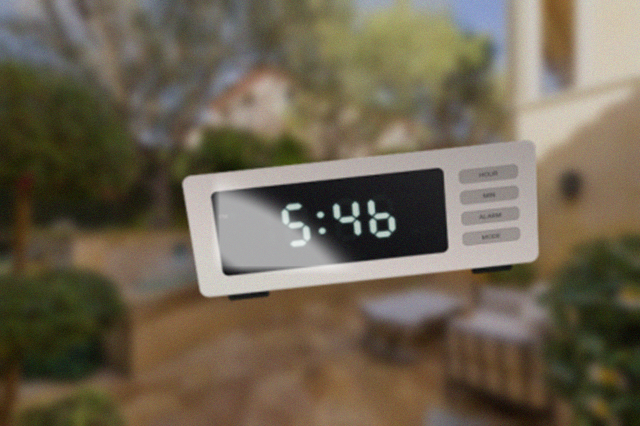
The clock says 5.46
